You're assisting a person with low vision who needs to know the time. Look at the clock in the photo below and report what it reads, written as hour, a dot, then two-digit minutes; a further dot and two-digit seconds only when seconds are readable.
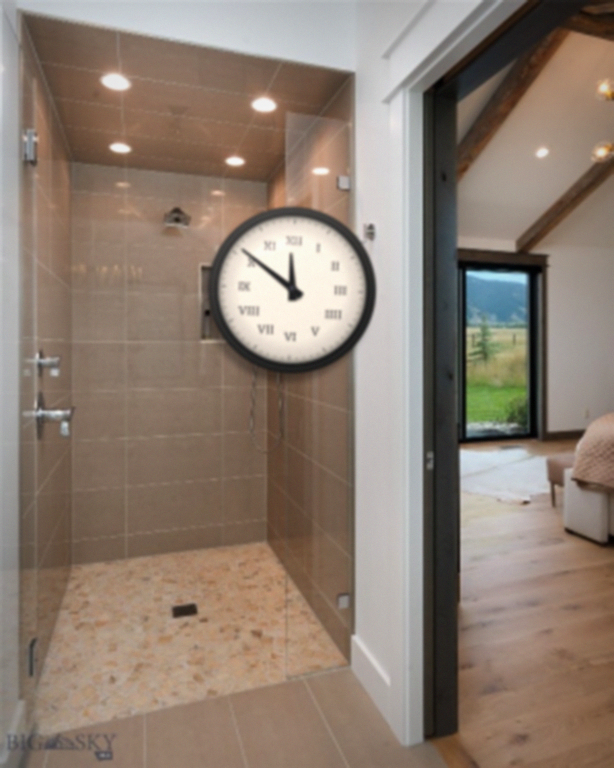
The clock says 11.51
